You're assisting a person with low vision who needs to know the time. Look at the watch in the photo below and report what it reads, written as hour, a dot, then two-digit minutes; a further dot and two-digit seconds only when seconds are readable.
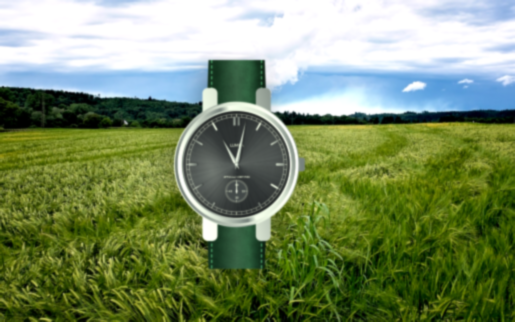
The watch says 11.02
